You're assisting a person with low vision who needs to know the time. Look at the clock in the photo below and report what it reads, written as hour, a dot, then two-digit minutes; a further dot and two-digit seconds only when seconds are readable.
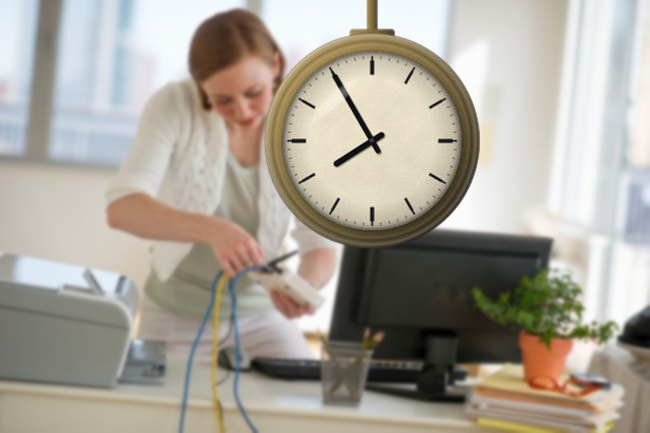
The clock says 7.55
